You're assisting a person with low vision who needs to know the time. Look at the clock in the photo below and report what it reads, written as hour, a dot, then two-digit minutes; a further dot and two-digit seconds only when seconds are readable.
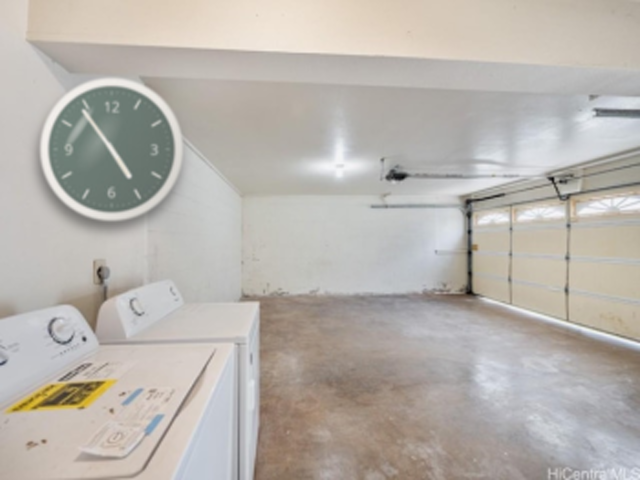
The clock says 4.54
